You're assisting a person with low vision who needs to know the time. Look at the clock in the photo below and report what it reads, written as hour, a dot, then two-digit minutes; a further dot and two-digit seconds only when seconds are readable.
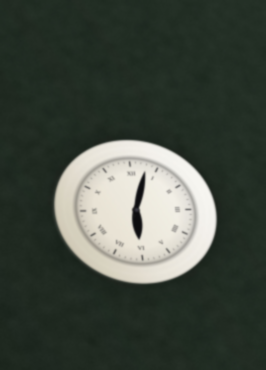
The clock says 6.03
